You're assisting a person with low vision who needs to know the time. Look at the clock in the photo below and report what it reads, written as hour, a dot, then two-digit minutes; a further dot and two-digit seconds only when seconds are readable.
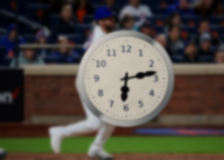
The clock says 6.13
